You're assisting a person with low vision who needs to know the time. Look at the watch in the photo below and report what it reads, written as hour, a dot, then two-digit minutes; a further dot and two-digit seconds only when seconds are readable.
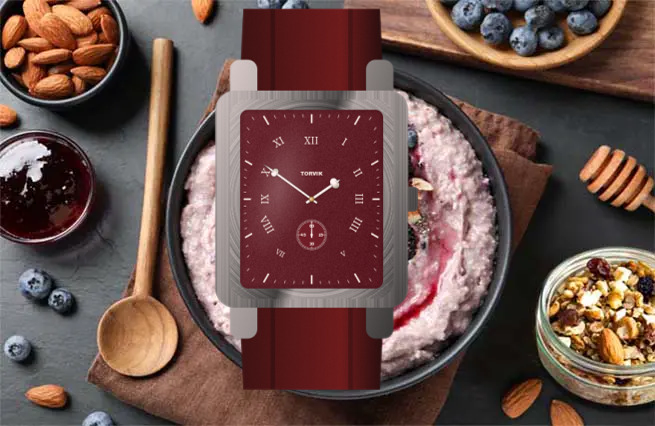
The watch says 1.51
